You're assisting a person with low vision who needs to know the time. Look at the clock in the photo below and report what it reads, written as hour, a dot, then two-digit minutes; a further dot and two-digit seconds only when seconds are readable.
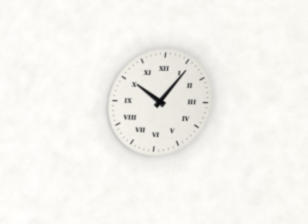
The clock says 10.06
